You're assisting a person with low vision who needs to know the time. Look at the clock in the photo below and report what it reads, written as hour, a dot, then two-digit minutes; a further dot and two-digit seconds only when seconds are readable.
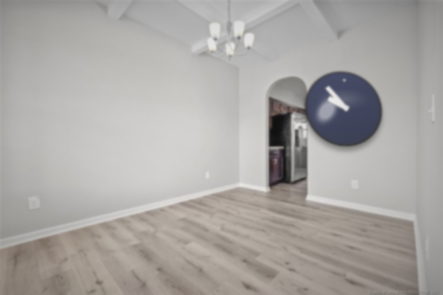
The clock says 9.53
